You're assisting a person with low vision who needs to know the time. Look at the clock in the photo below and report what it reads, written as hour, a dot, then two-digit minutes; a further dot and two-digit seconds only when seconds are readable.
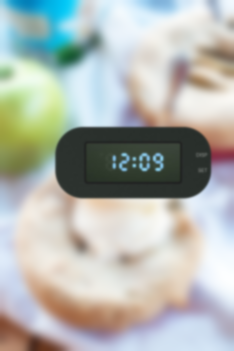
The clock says 12.09
